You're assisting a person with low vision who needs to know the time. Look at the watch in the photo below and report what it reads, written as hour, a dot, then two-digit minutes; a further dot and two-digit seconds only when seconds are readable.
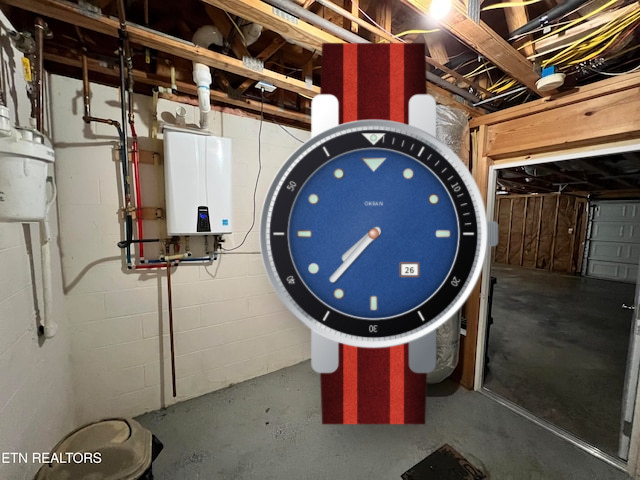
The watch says 7.37
